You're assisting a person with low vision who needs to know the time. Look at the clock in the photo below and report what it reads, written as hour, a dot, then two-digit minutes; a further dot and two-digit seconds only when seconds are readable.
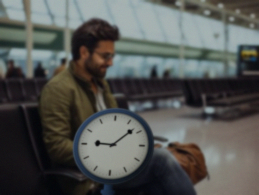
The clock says 9.08
